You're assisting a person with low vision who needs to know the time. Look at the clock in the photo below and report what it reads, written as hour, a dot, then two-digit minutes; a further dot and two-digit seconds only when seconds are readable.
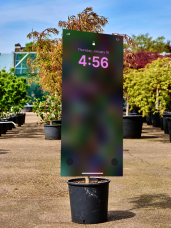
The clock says 4.56
